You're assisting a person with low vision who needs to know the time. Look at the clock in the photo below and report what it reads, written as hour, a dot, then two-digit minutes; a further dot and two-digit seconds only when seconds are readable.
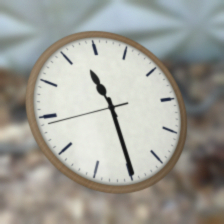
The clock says 11.29.44
